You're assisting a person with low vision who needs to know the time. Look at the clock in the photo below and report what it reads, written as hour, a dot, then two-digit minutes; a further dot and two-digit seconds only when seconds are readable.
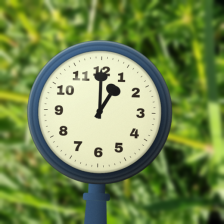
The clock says 1.00
